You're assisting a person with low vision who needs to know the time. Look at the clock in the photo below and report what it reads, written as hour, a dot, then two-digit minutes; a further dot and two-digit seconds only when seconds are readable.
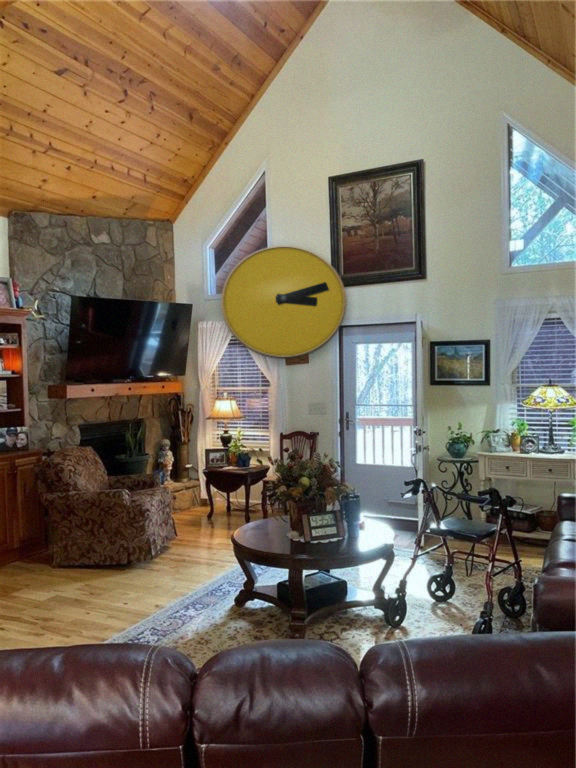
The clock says 3.12
